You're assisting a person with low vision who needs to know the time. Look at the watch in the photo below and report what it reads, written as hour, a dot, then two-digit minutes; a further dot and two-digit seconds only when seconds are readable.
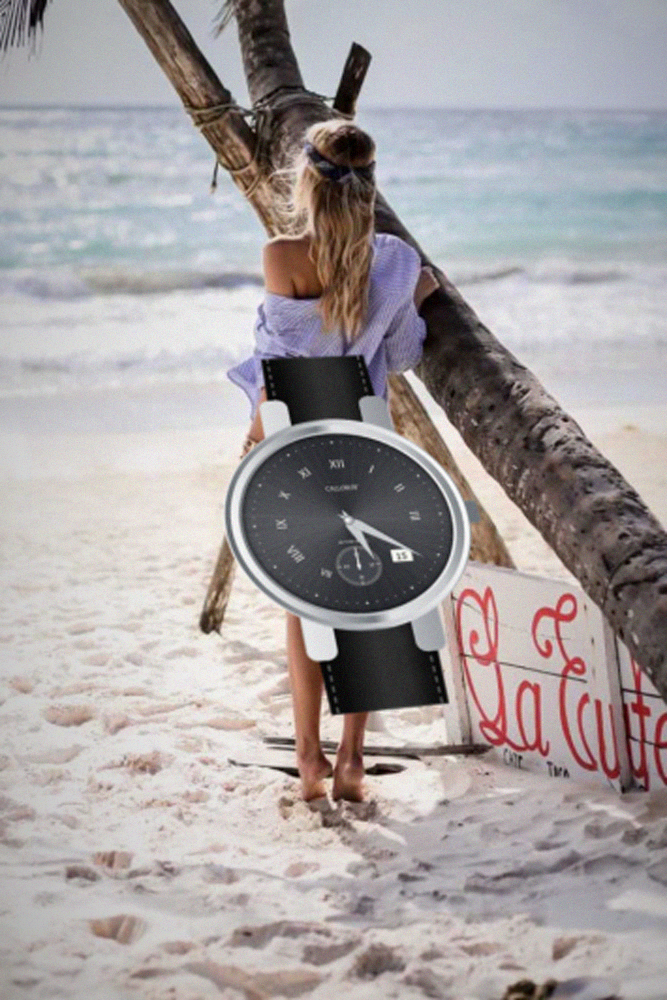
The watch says 5.21
